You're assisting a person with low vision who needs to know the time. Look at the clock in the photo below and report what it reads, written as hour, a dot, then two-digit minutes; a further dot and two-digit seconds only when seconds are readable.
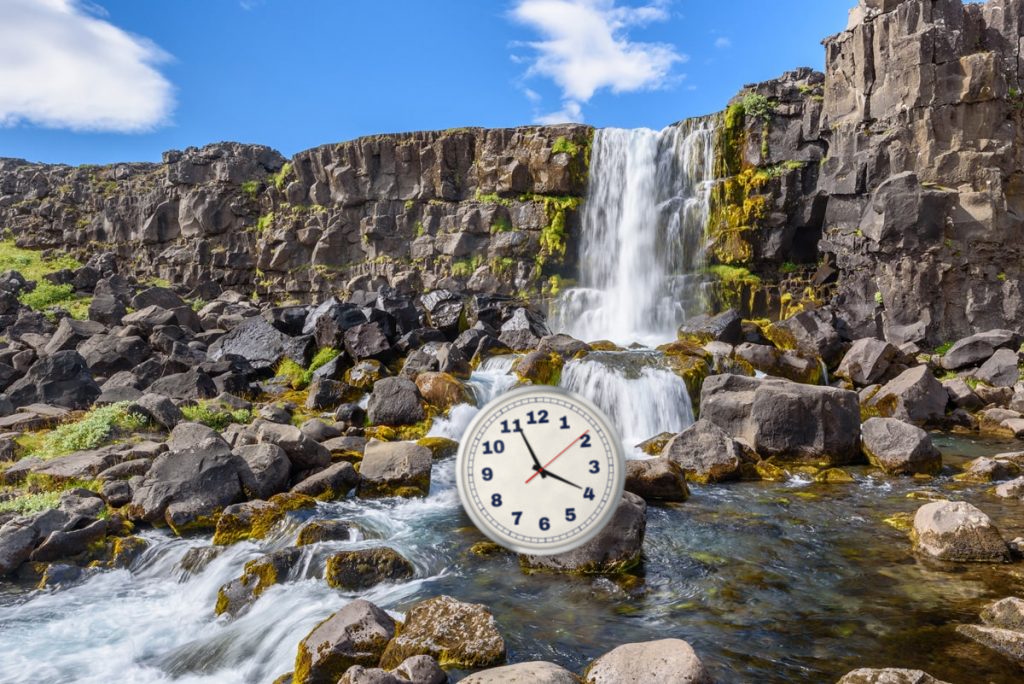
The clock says 3.56.09
